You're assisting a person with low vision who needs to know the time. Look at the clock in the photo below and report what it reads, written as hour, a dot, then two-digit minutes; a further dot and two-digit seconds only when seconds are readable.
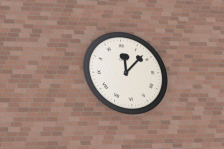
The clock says 12.08
